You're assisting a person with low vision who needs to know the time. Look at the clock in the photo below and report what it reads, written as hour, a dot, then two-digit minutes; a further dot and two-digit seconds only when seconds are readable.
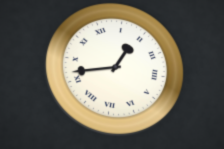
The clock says 1.47
